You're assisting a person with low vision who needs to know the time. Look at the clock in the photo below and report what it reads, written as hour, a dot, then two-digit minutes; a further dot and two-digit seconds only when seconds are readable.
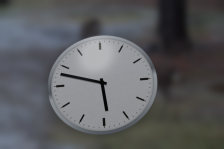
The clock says 5.48
